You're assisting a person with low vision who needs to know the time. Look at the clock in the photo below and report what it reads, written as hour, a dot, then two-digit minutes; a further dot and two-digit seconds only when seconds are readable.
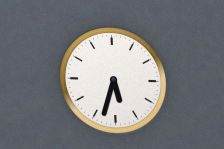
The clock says 5.33
